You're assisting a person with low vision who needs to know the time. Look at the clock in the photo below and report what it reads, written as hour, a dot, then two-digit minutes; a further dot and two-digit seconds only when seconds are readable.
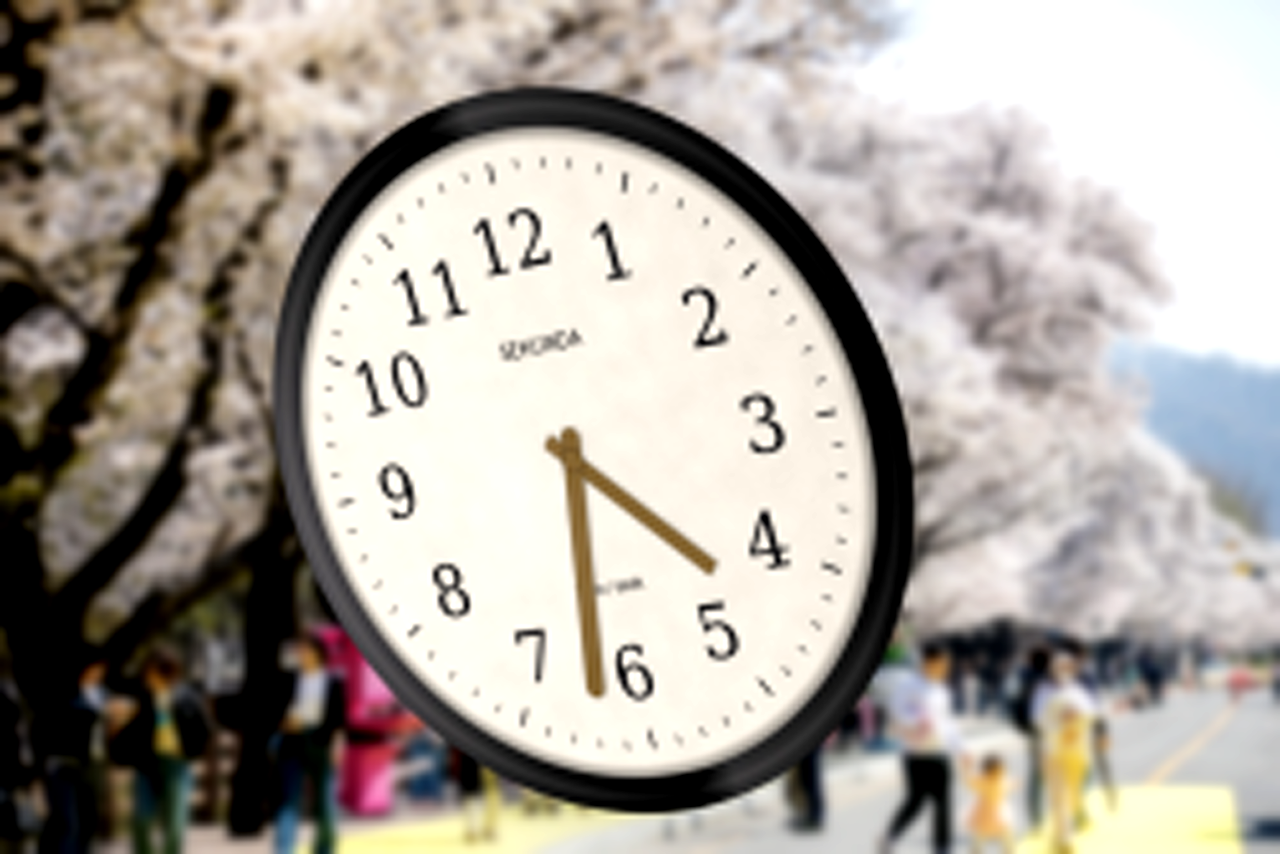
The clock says 4.32
